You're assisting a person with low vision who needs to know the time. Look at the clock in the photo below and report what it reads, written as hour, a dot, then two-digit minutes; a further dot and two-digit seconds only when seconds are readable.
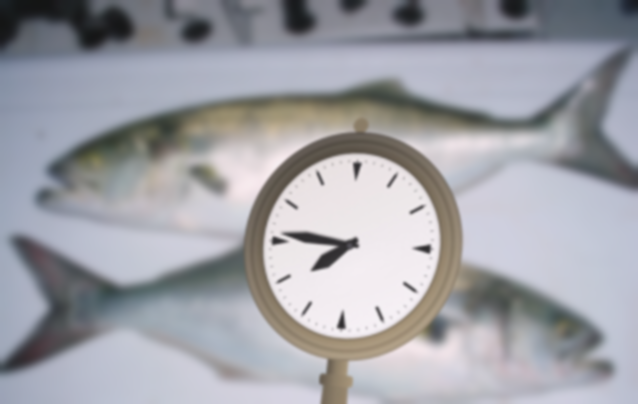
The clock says 7.46
